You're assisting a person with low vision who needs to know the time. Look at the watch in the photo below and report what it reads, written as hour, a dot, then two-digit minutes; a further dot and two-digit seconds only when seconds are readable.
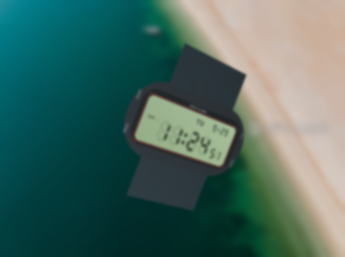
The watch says 11.24
